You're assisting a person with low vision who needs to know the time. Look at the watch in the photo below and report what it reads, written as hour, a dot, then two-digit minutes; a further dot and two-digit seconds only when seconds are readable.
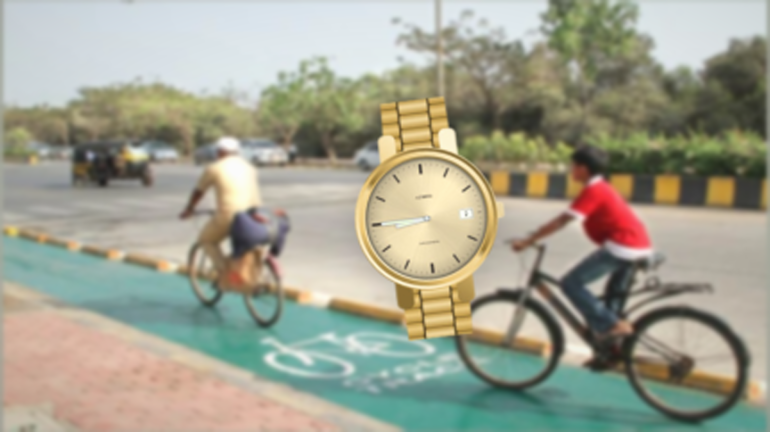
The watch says 8.45
